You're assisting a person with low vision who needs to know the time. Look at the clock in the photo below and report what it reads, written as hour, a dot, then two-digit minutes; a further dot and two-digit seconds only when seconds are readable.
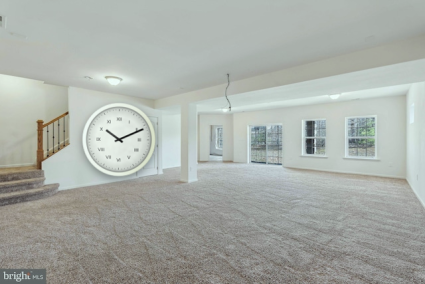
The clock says 10.11
